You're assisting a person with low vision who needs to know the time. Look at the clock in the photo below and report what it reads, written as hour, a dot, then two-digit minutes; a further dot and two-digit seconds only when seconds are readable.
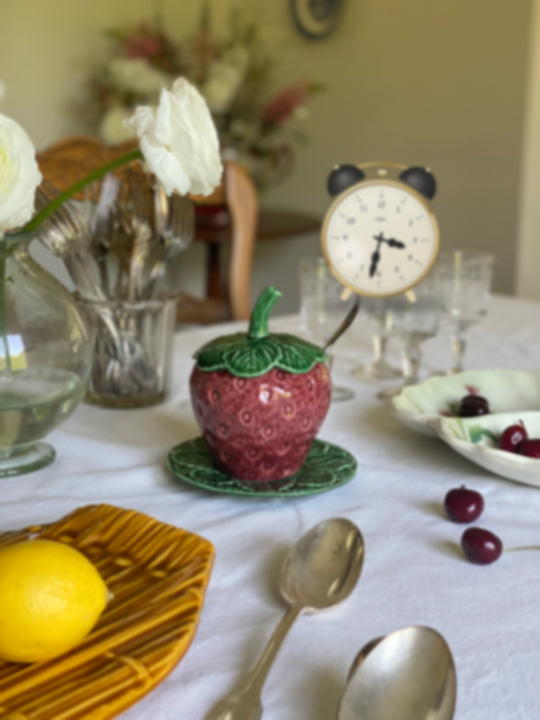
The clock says 3.32
